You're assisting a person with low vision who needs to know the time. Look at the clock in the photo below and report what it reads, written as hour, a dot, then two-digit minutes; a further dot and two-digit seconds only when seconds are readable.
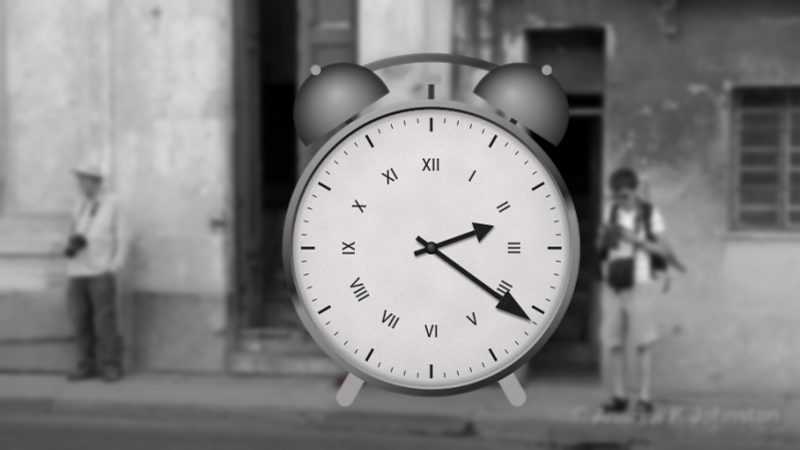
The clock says 2.21
